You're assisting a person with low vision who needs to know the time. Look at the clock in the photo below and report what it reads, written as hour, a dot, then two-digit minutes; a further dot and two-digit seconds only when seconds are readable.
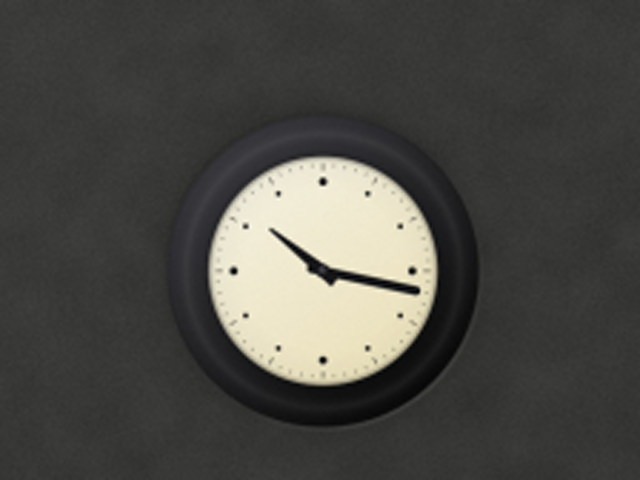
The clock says 10.17
